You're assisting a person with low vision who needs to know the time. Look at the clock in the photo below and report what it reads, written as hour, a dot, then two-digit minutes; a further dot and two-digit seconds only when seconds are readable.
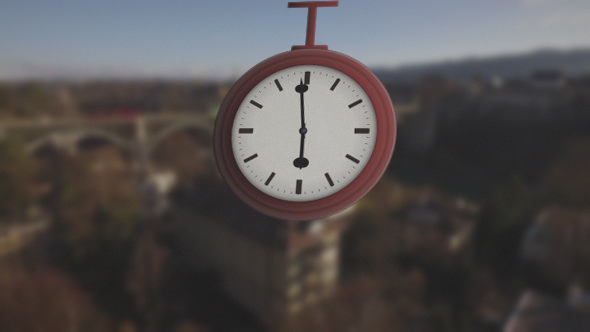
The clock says 5.59
